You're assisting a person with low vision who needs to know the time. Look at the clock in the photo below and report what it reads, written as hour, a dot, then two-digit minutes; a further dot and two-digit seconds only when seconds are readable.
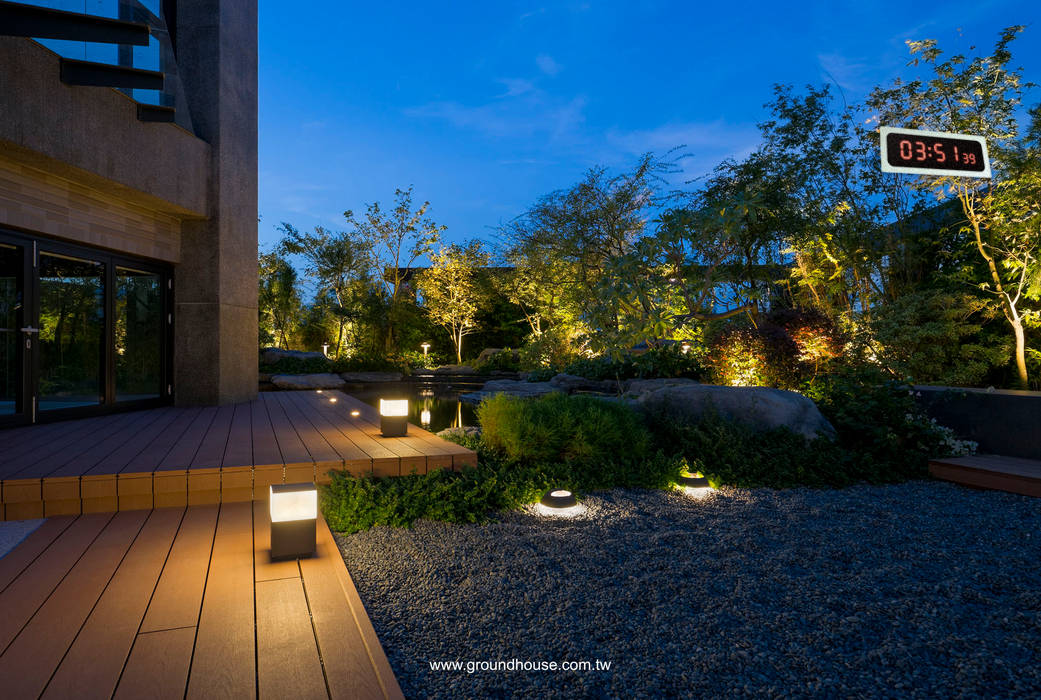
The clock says 3.51.39
